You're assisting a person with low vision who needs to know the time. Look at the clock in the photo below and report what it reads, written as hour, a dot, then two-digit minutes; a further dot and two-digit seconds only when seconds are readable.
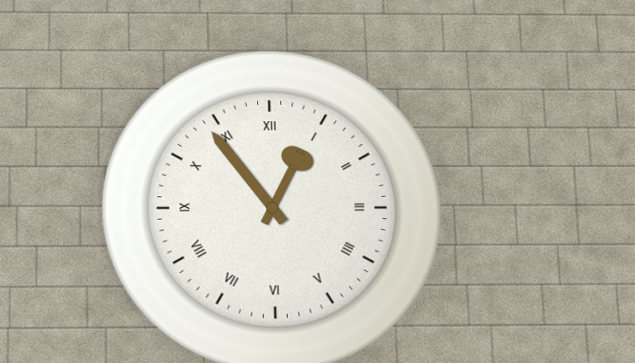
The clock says 12.54
